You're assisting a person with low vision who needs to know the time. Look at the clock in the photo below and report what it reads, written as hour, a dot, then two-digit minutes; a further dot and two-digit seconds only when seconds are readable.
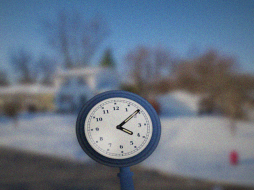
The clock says 4.09
